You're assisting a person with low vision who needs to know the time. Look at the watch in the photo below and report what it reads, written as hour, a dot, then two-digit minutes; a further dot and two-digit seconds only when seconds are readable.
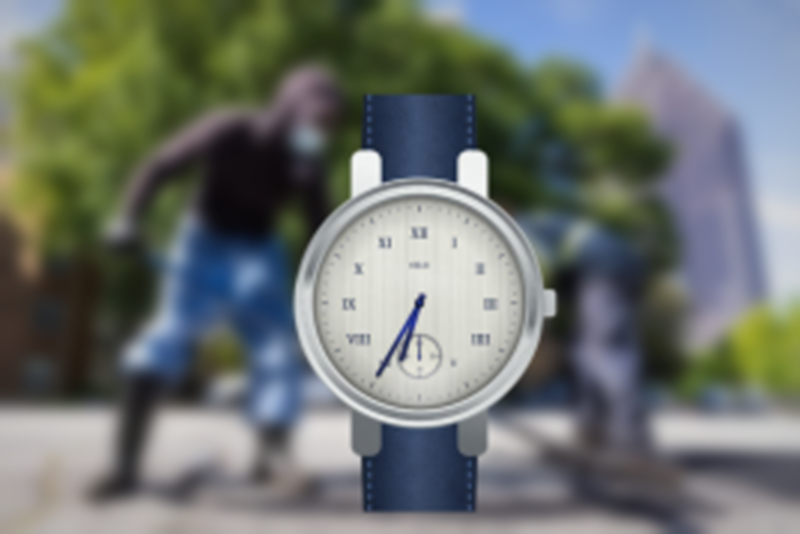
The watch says 6.35
